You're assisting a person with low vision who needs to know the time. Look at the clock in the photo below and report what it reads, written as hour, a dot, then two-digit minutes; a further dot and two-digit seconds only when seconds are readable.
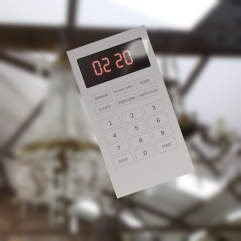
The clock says 2.20
